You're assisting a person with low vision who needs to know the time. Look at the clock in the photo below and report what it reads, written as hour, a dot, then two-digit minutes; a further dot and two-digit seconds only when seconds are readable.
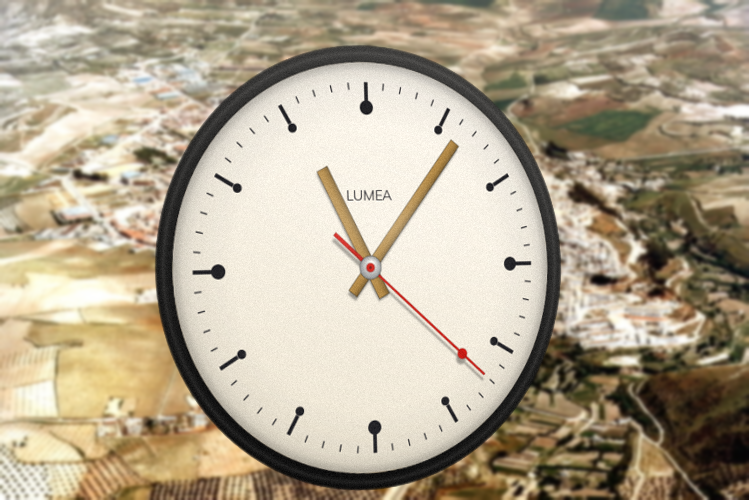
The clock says 11.06.22
